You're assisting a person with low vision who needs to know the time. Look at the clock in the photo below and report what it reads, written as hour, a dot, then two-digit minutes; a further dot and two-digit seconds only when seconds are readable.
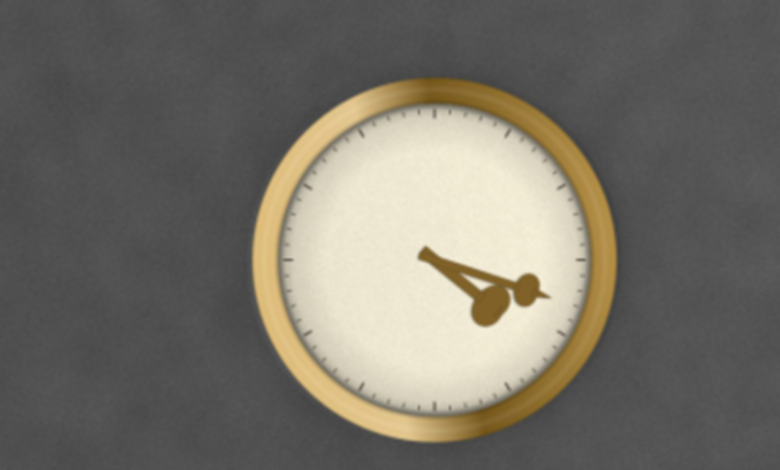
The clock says 4.18
